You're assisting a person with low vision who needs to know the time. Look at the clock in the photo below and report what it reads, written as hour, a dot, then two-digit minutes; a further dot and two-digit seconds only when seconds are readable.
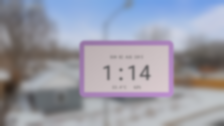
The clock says 1.14
